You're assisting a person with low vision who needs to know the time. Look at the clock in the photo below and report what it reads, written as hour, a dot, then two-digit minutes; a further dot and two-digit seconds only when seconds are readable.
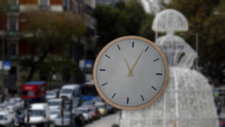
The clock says 11.04
